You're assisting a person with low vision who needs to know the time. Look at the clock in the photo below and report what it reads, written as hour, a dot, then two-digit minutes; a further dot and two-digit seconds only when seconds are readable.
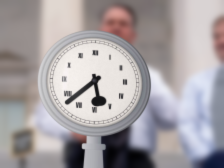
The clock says 5.38
